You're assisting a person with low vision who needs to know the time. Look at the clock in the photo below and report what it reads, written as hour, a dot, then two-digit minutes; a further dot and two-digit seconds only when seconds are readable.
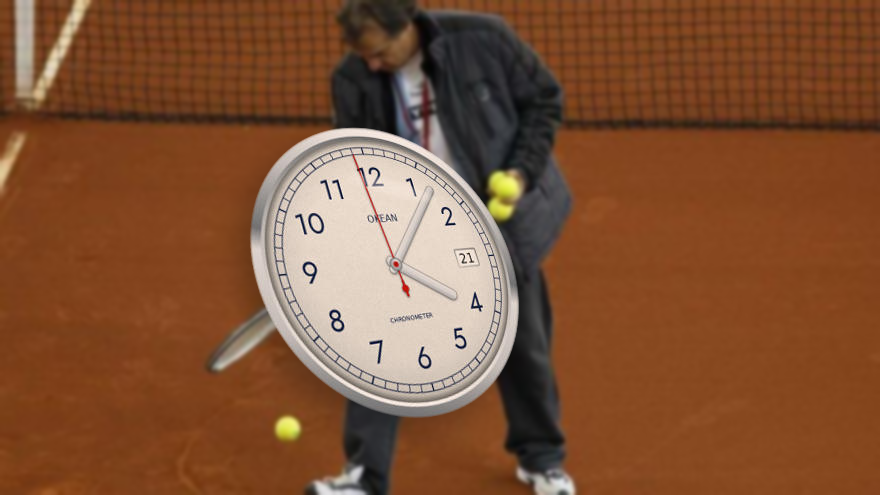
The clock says 4.06.59
